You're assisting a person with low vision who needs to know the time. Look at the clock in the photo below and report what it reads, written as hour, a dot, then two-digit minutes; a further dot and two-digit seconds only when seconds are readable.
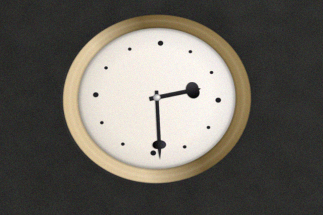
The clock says 2.29
